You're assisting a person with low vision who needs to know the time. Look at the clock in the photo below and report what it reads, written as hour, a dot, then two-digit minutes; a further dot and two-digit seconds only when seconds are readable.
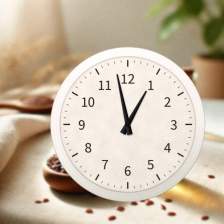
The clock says 12.58
